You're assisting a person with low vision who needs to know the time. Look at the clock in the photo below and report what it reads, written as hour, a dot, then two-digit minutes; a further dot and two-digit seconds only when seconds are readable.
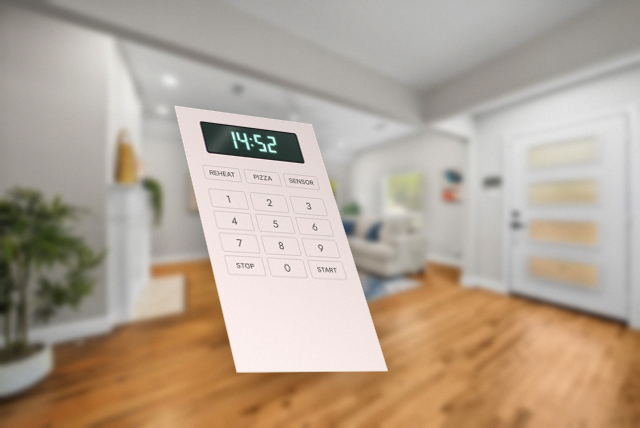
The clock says 14.52
